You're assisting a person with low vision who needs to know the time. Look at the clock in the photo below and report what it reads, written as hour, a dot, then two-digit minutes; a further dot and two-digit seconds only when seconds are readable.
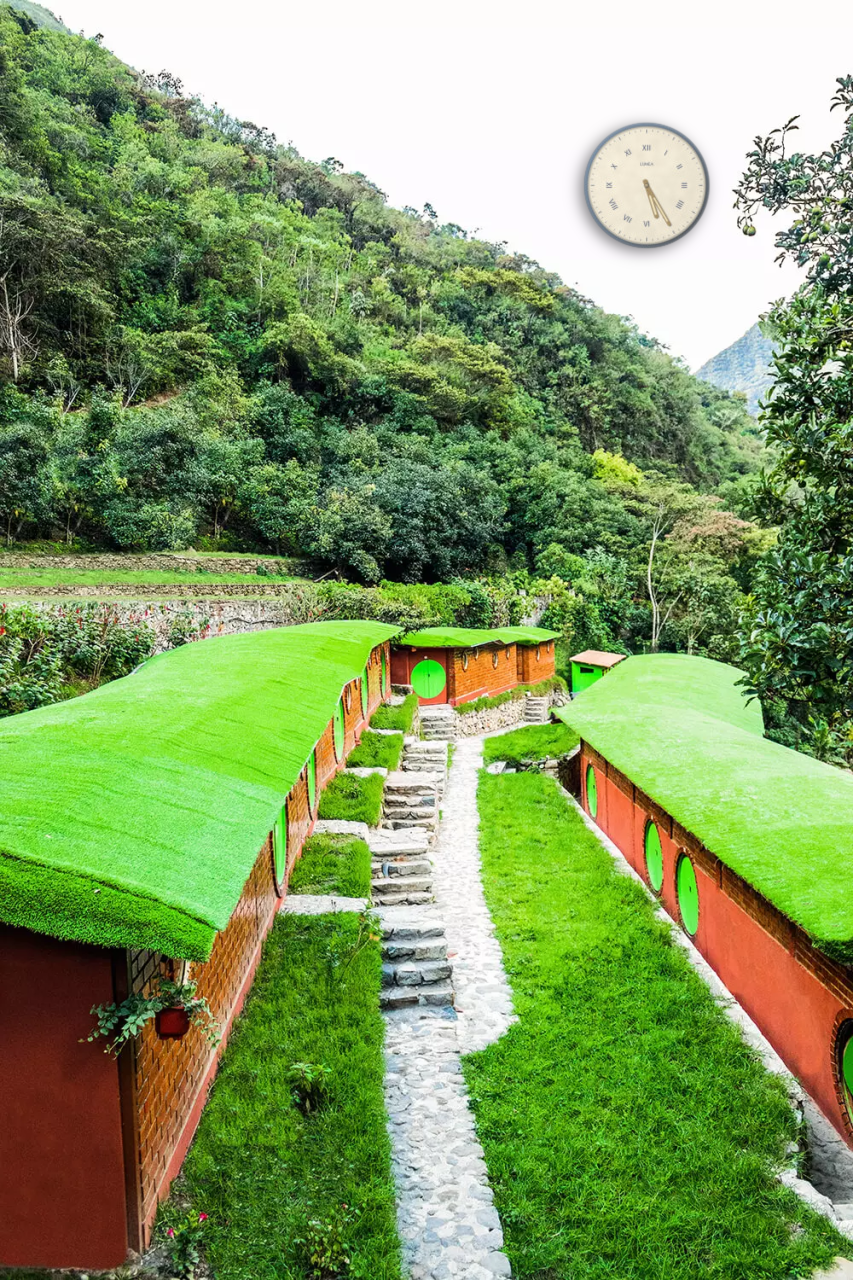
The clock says 5.25
